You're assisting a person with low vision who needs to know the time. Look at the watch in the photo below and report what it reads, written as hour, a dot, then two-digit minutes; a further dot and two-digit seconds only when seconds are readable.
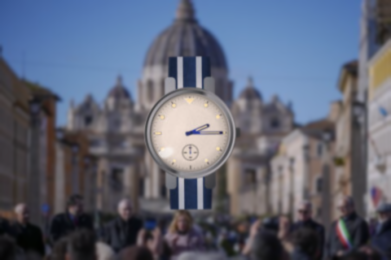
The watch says 2.15
